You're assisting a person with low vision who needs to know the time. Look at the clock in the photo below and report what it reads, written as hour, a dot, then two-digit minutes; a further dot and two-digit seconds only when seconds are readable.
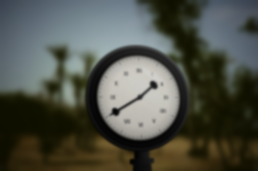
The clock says 1.40
